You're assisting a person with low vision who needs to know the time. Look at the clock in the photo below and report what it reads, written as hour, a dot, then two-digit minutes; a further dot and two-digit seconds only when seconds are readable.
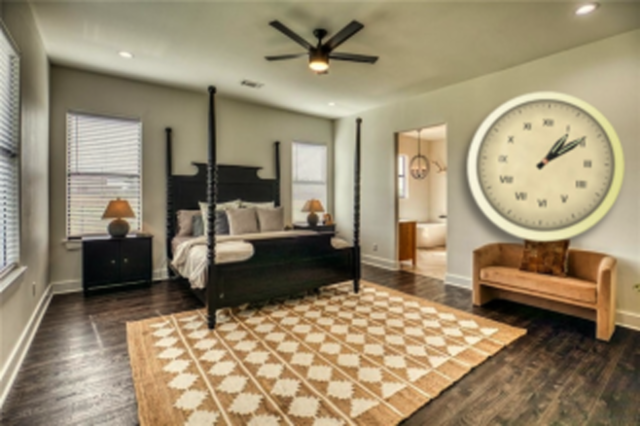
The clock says 1.09
